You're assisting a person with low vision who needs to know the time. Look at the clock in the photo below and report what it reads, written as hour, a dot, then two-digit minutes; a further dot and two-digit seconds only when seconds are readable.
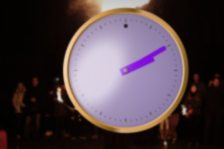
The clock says 2.10
